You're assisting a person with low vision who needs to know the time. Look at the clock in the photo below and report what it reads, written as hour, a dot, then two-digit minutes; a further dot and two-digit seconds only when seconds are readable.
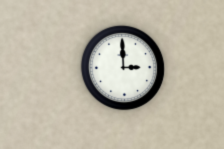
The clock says 3.00
